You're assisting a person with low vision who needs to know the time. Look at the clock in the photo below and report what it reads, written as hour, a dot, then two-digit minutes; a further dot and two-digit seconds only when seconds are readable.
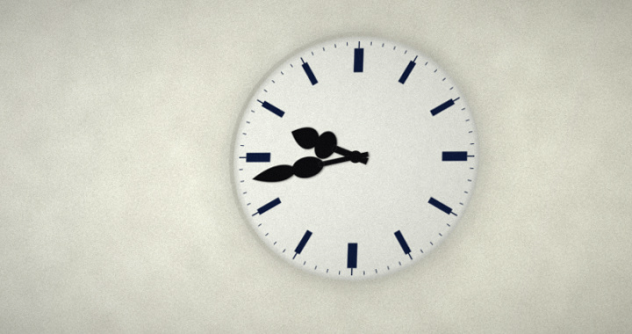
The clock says 9.43
